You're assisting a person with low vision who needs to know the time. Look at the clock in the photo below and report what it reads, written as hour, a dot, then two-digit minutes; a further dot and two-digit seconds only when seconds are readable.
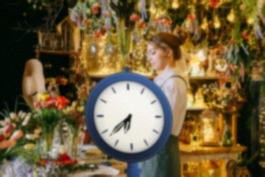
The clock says 6.38
